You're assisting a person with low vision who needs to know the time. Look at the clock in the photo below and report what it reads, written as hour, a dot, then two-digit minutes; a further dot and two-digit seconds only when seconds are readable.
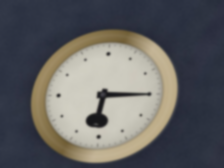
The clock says 6.15
